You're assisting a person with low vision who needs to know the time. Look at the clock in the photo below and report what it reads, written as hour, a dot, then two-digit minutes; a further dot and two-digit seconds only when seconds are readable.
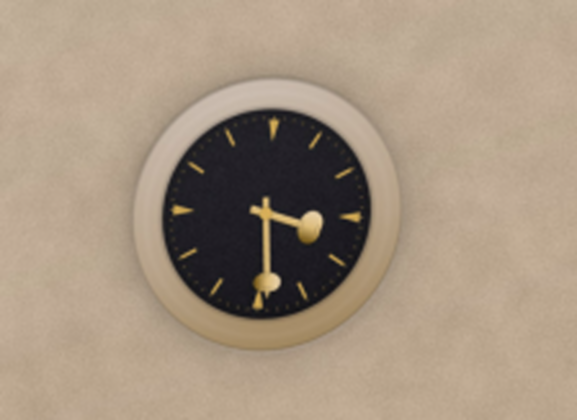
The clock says 3.29
